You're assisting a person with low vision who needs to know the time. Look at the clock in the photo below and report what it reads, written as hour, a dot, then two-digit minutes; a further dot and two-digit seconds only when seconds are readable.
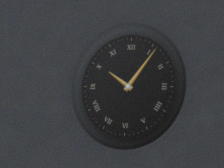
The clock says 10.06
